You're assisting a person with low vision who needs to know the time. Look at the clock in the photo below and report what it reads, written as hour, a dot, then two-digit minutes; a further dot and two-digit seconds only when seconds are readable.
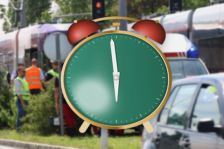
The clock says 5.59
